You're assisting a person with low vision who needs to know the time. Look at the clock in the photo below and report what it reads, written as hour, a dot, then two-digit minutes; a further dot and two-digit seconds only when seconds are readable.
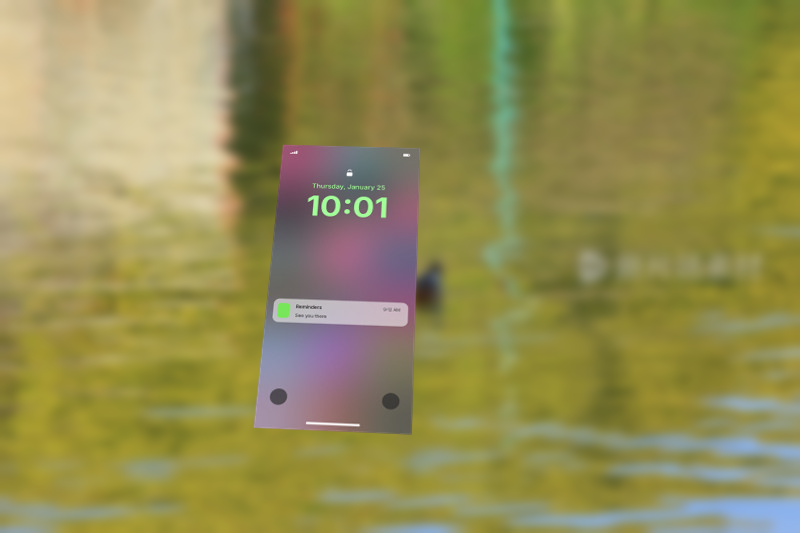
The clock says 10.01
